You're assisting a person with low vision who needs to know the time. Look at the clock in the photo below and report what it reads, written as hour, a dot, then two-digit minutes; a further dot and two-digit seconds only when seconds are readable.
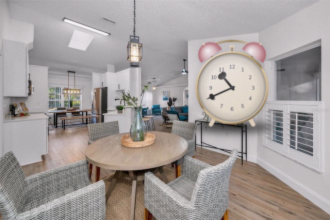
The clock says 10.41
